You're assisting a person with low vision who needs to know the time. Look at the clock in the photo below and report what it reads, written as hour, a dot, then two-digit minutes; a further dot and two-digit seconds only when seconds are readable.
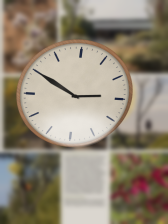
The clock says 2.50
